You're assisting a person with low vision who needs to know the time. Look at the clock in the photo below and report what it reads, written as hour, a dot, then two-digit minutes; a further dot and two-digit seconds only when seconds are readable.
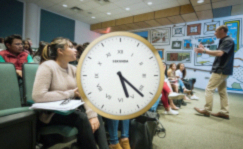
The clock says 5.22
